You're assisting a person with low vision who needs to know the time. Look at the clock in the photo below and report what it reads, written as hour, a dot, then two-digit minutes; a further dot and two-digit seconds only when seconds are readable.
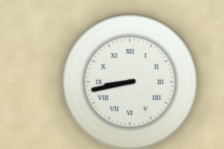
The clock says 8.43
